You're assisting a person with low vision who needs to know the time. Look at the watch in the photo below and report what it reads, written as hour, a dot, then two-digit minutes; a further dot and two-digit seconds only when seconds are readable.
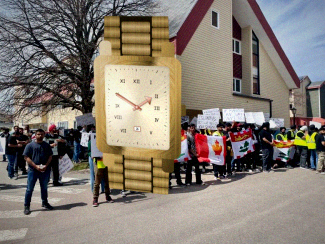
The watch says 1.50
